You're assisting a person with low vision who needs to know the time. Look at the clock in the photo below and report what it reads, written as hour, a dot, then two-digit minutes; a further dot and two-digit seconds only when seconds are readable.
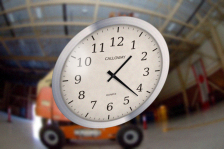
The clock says 1.22
